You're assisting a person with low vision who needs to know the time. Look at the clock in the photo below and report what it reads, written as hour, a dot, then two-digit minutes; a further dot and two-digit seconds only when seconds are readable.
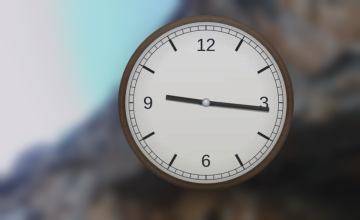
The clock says 9.16
